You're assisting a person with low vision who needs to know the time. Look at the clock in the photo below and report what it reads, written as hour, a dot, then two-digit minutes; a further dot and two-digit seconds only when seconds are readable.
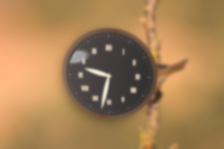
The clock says 9.32
